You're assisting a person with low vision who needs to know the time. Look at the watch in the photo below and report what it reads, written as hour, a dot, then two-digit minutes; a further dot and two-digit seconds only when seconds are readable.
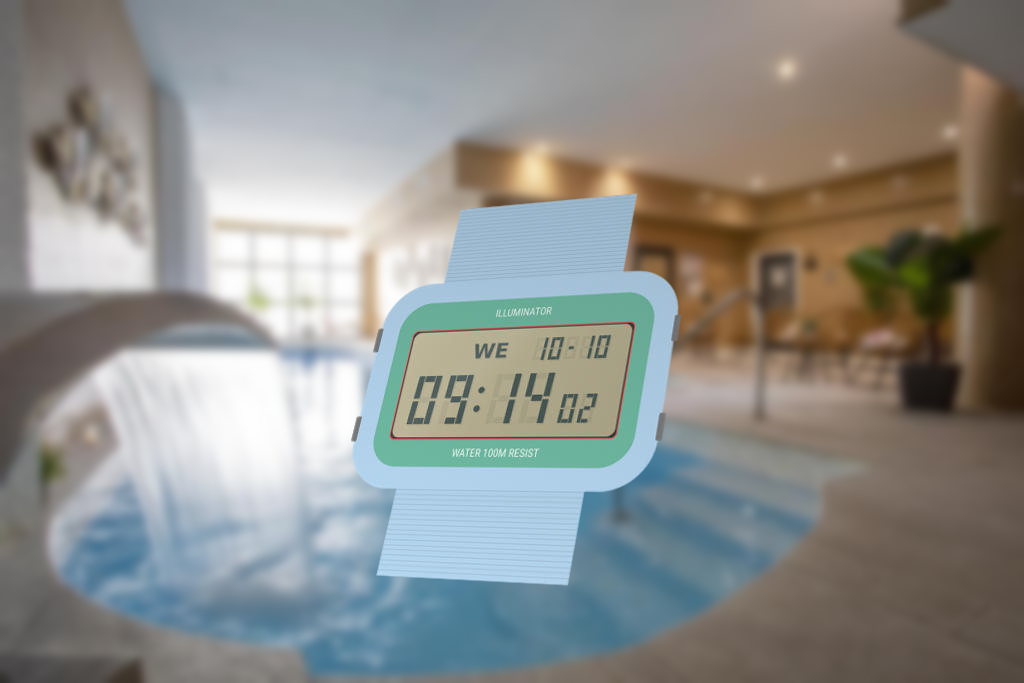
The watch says 9.14.02
